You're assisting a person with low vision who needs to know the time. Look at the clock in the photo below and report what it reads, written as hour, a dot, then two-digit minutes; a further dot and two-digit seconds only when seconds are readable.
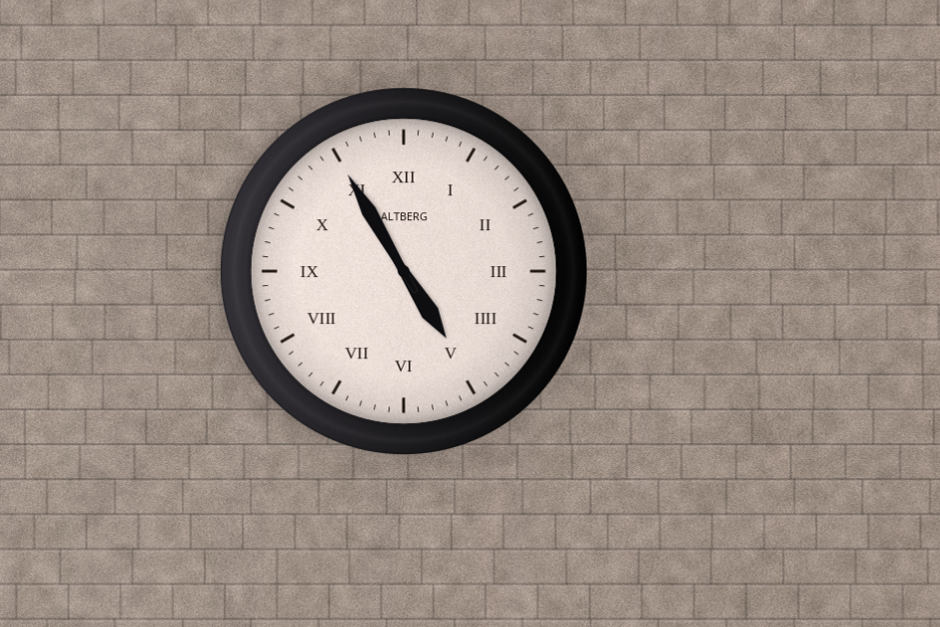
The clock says 4.55
